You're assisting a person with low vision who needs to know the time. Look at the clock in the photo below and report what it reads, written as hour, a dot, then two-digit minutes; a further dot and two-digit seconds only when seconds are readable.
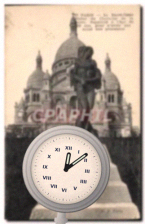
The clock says 12.08
